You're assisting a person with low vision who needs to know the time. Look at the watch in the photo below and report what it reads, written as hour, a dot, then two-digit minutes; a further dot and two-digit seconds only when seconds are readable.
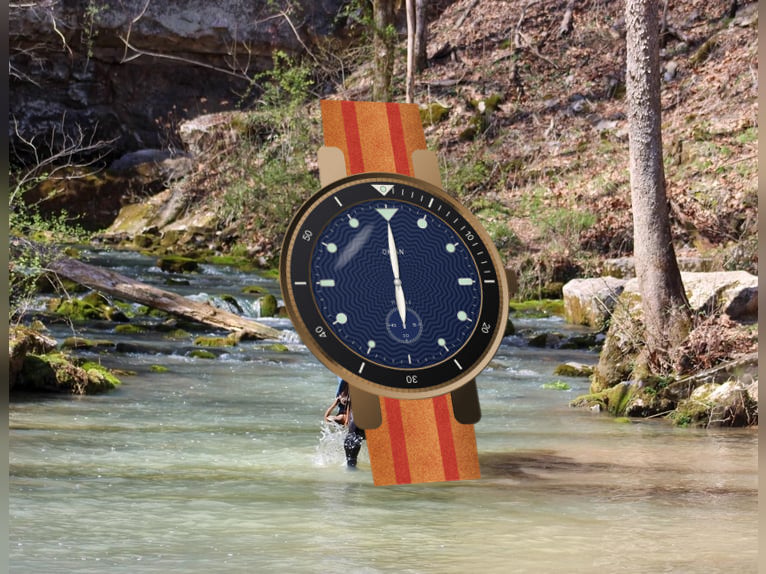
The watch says 6.00
